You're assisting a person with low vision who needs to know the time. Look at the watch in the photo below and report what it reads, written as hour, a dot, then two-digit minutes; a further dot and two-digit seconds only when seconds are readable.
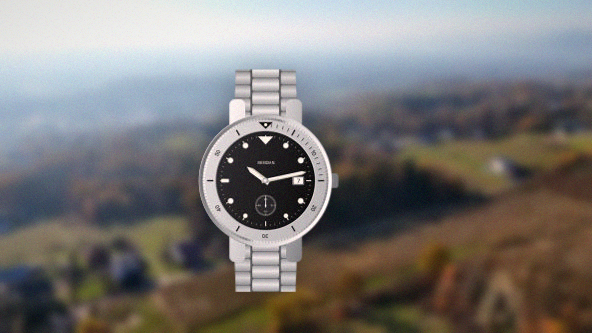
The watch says 10.13
